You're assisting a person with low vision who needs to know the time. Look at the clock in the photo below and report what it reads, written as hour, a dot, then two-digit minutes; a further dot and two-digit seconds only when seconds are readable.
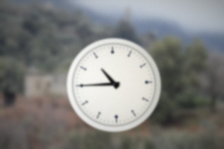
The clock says 10.45
